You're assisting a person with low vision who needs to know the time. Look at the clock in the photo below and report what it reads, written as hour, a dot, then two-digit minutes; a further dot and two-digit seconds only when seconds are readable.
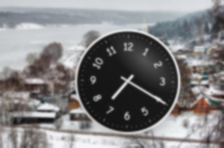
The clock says 7.20
